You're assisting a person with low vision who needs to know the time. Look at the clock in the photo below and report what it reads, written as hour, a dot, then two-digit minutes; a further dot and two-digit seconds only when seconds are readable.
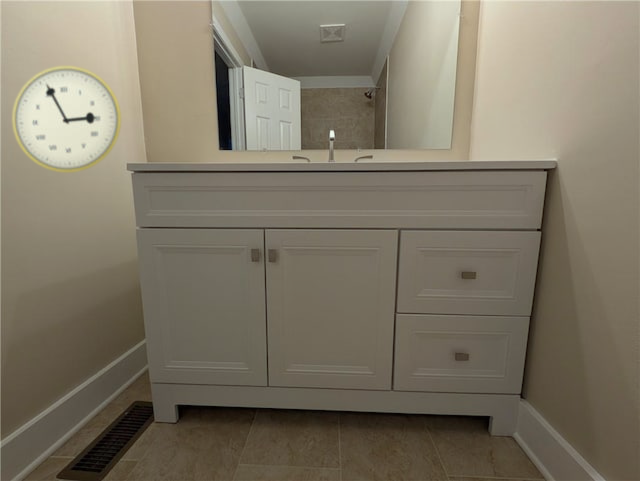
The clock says 2.56
